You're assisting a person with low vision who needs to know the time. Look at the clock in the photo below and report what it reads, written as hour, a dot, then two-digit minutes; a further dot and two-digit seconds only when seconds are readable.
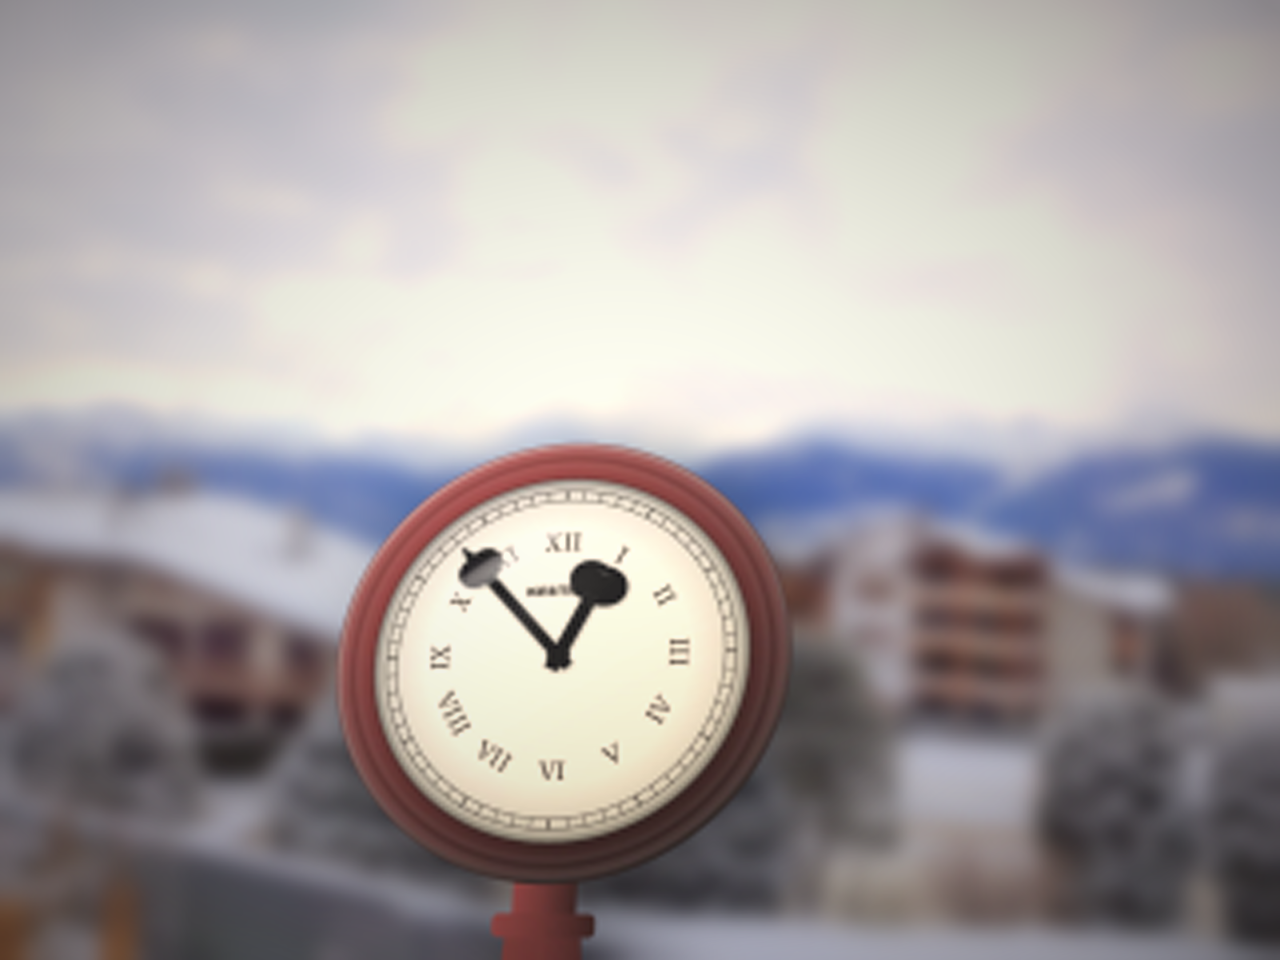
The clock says 12.53
